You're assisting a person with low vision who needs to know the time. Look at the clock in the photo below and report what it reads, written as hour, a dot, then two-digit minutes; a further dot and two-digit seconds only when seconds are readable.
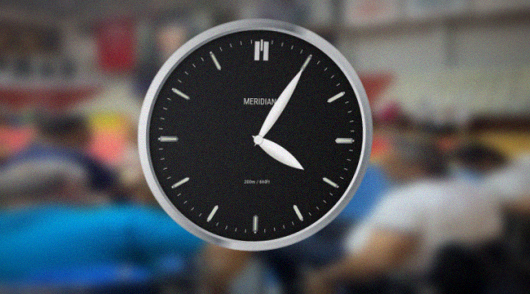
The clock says 4.05
